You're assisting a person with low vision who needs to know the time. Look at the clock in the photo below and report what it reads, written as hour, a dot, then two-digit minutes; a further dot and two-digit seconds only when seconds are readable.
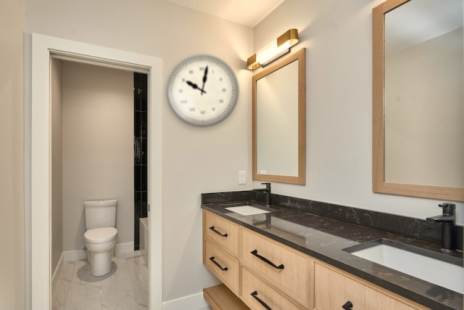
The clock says 10.02
